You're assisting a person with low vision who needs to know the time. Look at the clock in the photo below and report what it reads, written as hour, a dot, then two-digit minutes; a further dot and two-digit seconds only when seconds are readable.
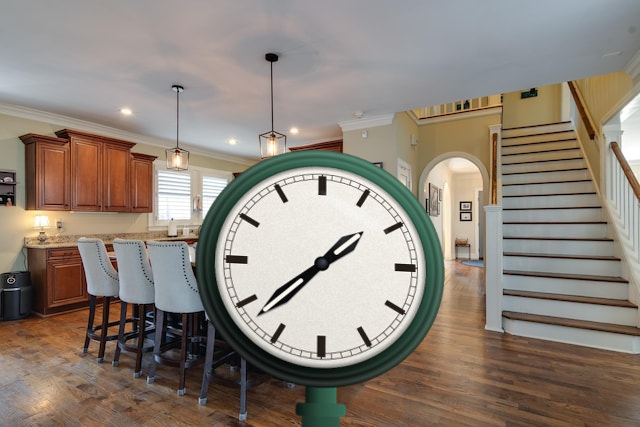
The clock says 1.38
